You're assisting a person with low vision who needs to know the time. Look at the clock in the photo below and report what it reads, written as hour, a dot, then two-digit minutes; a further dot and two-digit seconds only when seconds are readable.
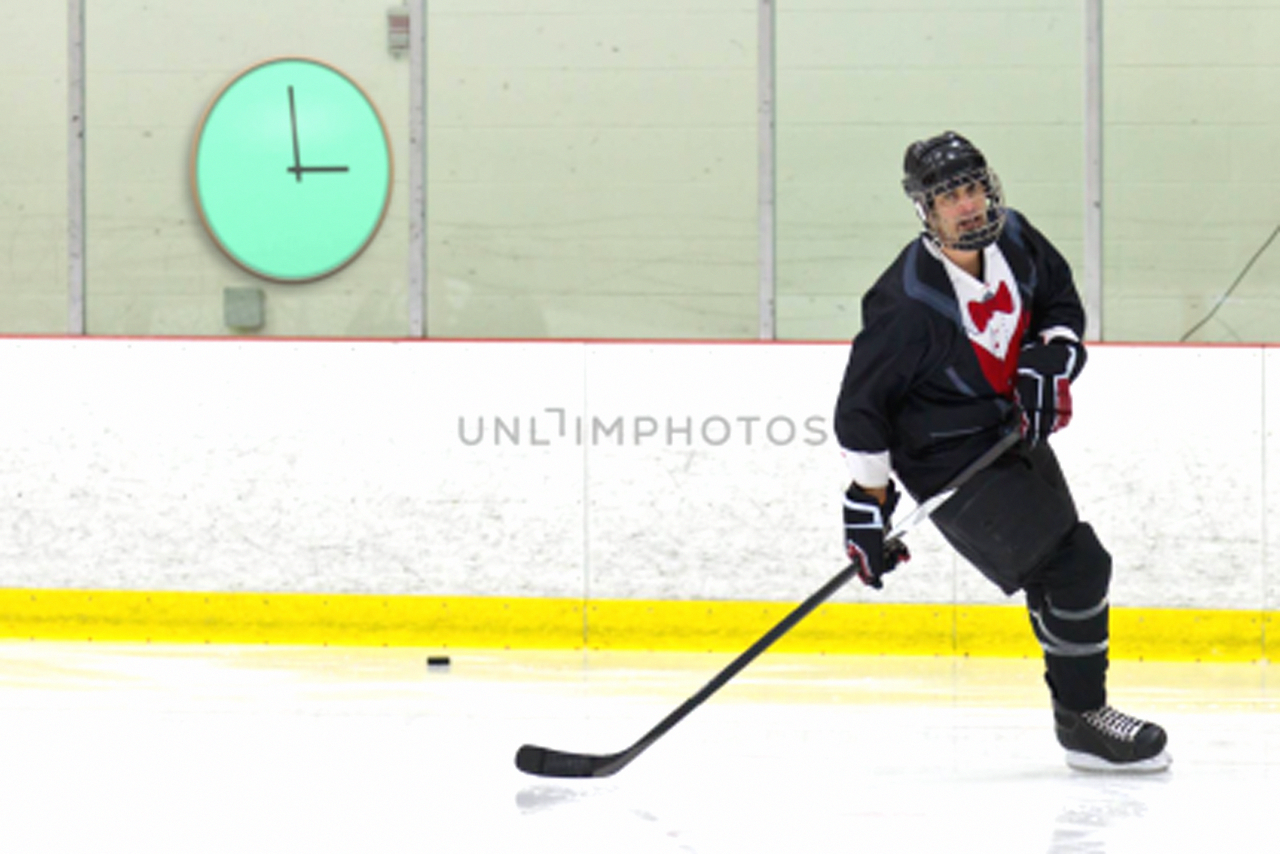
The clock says 2.59
